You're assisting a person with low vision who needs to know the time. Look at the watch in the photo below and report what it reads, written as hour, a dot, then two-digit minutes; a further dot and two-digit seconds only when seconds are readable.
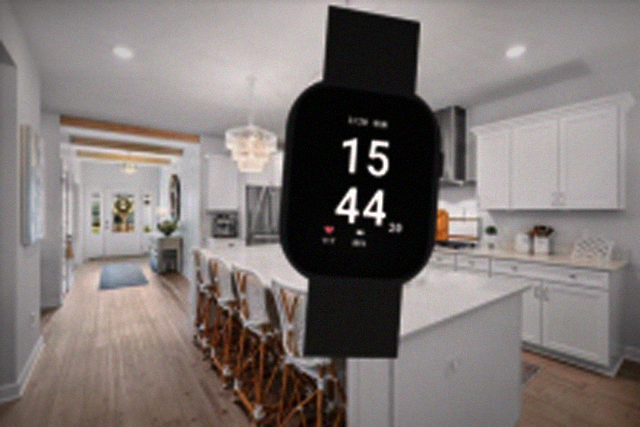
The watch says 15.44
